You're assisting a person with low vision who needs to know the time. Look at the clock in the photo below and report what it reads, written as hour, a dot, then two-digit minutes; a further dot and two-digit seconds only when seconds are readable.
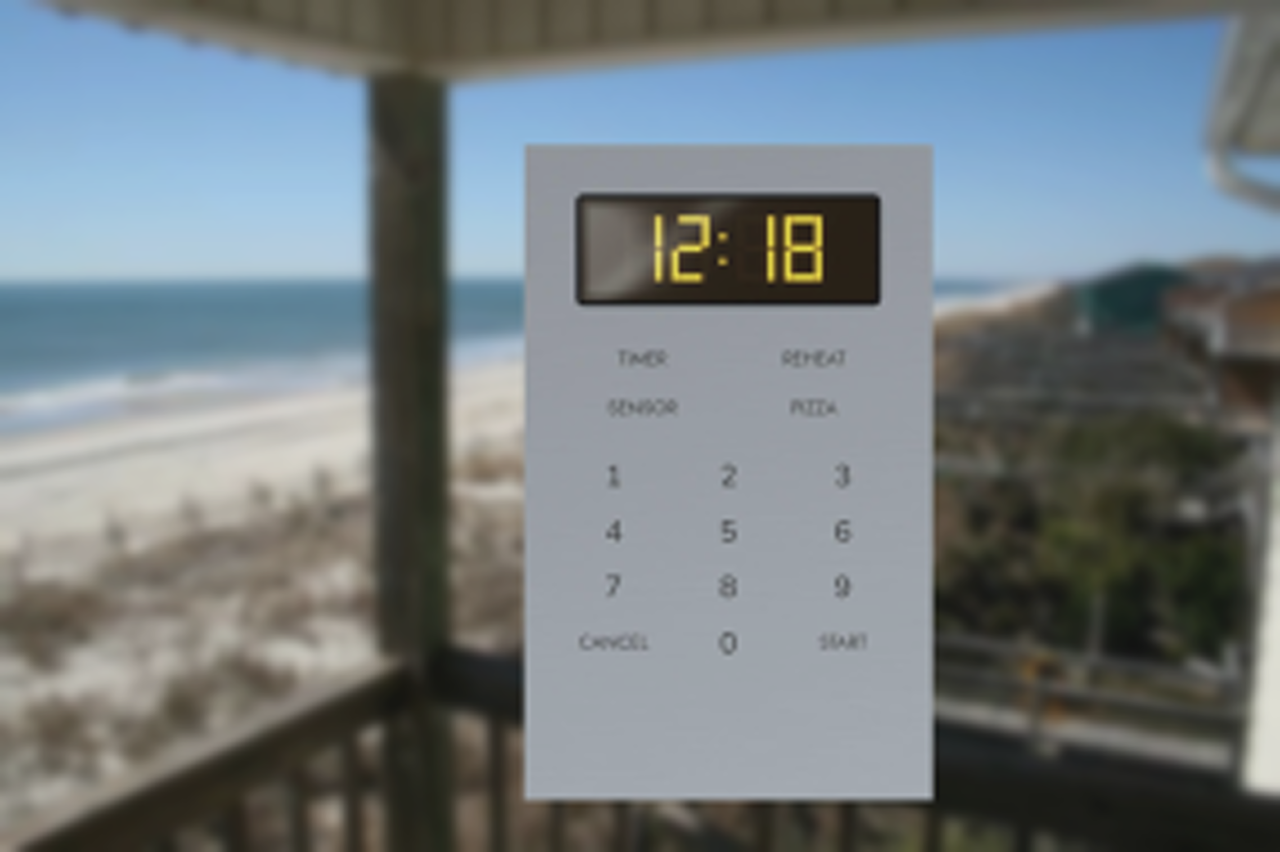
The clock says 12.18
